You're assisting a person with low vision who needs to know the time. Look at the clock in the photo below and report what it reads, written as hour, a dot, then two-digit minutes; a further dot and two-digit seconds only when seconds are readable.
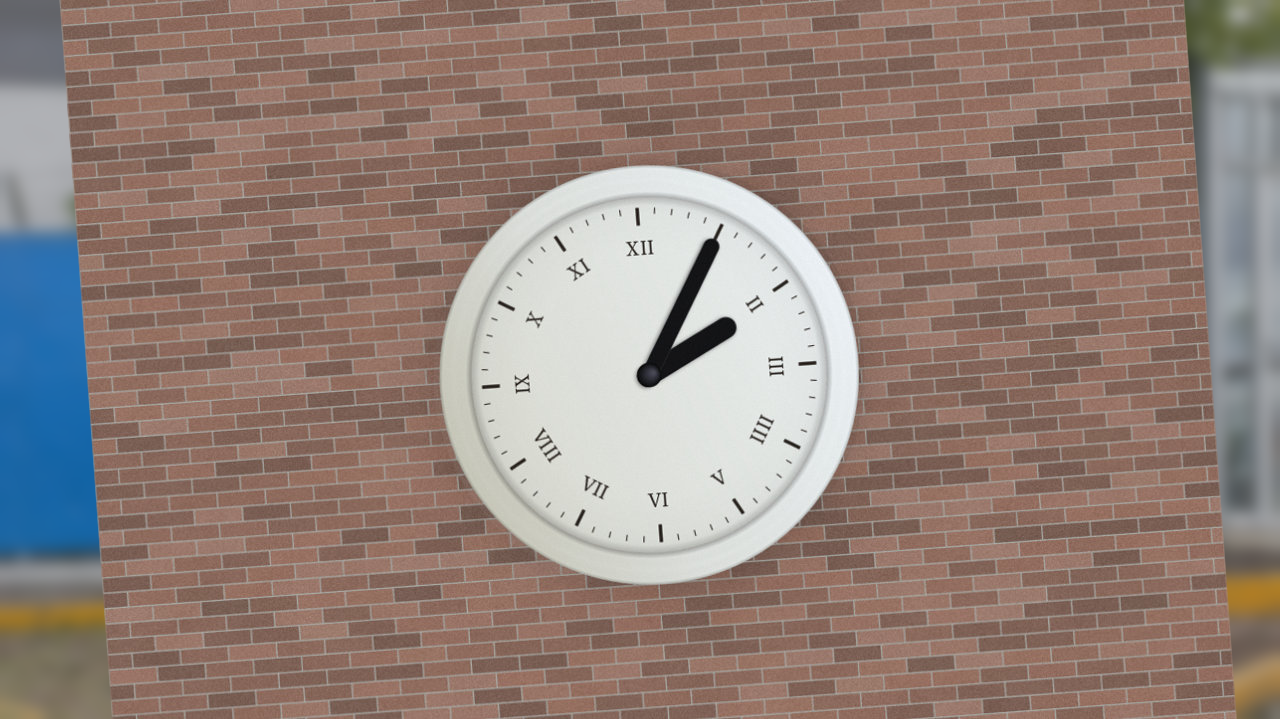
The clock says 2.05
